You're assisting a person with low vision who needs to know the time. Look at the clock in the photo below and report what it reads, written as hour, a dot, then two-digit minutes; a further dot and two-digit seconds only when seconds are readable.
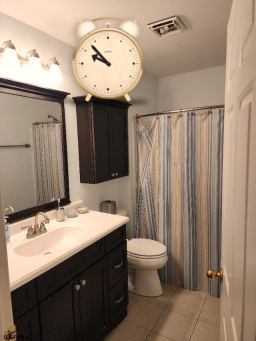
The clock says 9.53
